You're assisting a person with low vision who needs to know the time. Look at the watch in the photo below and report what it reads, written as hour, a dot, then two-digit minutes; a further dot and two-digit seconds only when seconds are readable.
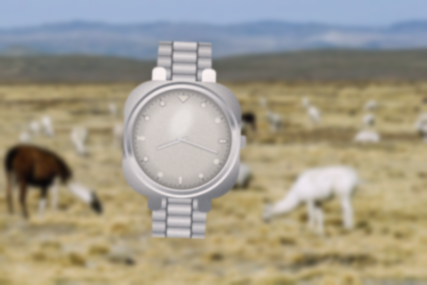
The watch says 8.18
